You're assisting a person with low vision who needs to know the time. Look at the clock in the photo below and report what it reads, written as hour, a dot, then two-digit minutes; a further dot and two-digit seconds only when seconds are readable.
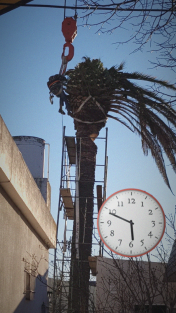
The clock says 5.49
